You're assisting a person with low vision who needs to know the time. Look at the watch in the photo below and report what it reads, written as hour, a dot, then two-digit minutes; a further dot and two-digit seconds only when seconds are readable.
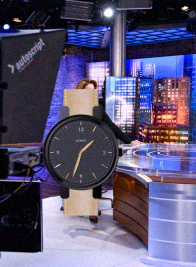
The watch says 1.33
